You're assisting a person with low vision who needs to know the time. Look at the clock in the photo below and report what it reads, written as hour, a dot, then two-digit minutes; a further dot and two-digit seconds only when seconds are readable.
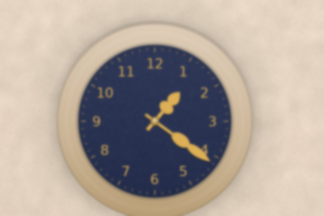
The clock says 1.21
